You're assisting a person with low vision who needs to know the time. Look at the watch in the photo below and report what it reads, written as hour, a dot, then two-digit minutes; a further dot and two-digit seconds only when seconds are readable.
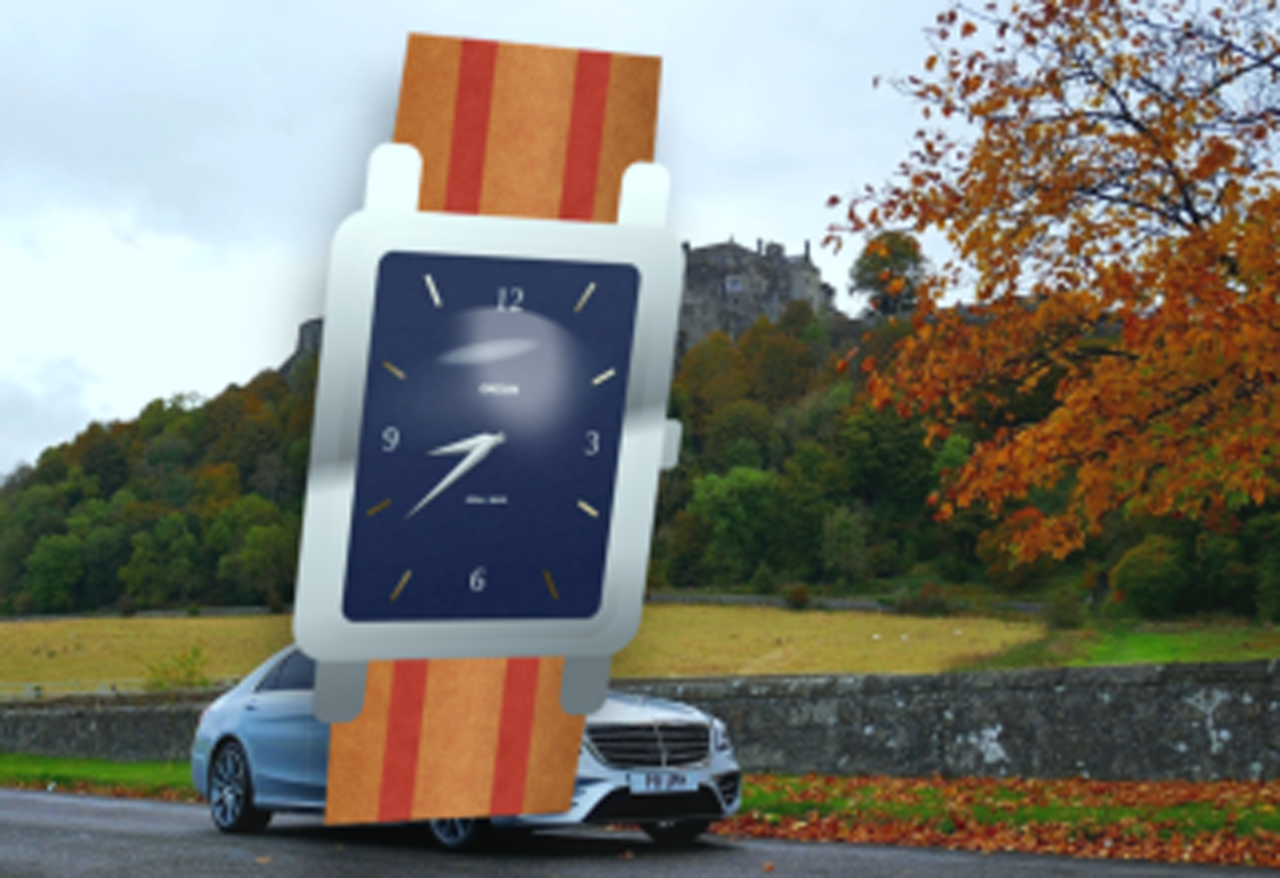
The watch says 8.38
